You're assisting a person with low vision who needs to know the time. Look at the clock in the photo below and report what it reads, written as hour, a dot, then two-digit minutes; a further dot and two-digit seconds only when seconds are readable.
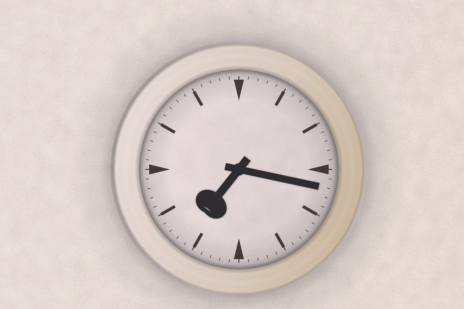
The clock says 7.17
